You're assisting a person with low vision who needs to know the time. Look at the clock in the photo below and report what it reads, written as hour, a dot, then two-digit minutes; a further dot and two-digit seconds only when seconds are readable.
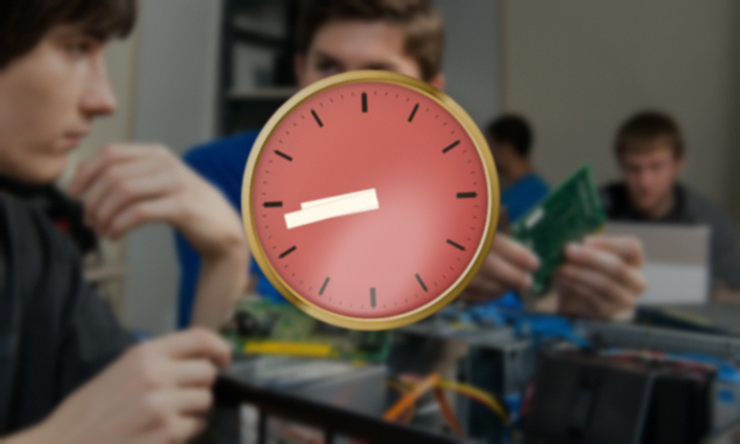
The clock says 8.43
